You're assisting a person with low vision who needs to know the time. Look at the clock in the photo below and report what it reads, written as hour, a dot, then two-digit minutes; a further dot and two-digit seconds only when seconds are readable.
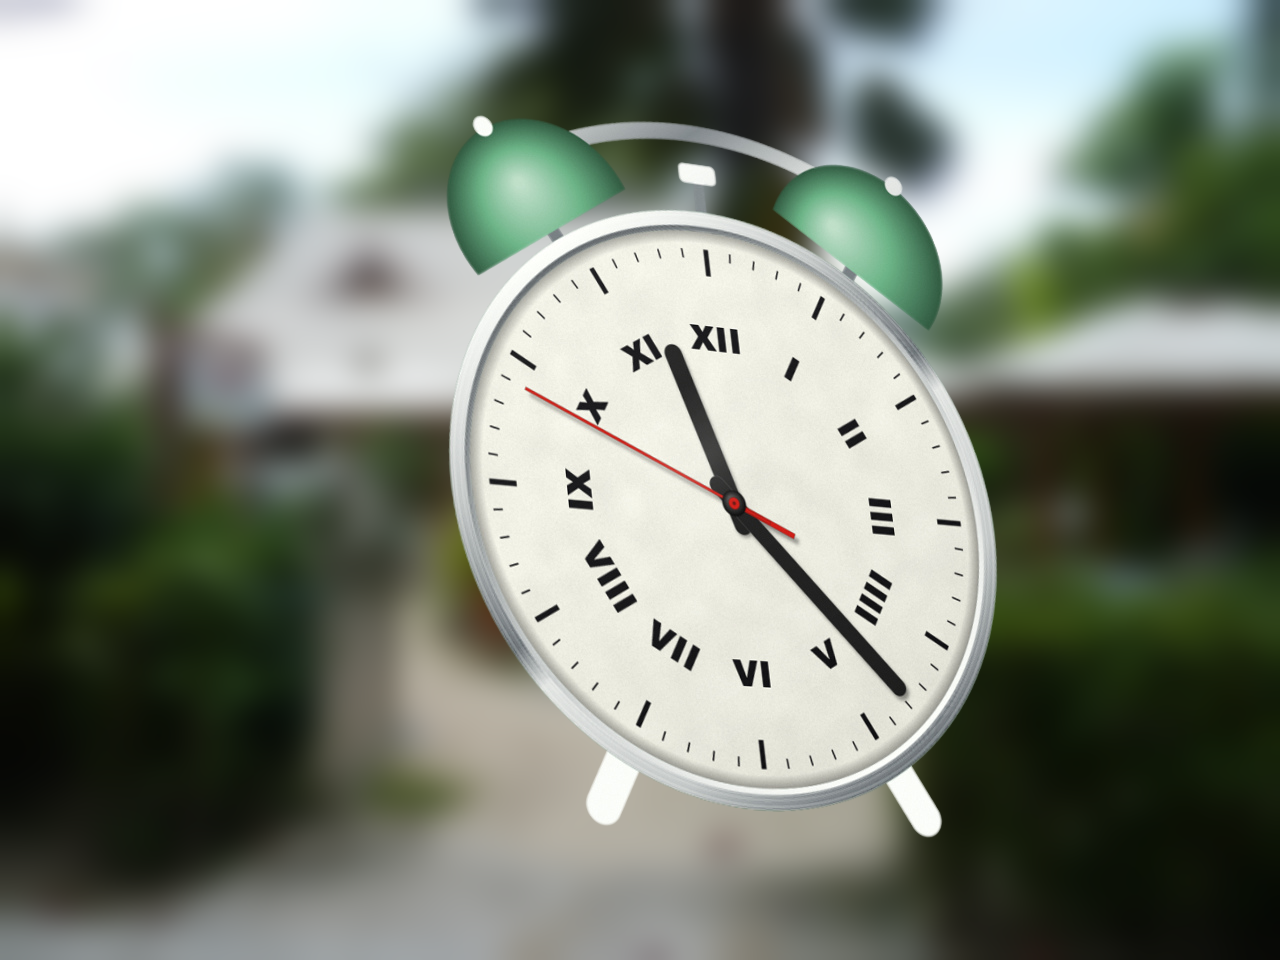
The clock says 11.22.49
